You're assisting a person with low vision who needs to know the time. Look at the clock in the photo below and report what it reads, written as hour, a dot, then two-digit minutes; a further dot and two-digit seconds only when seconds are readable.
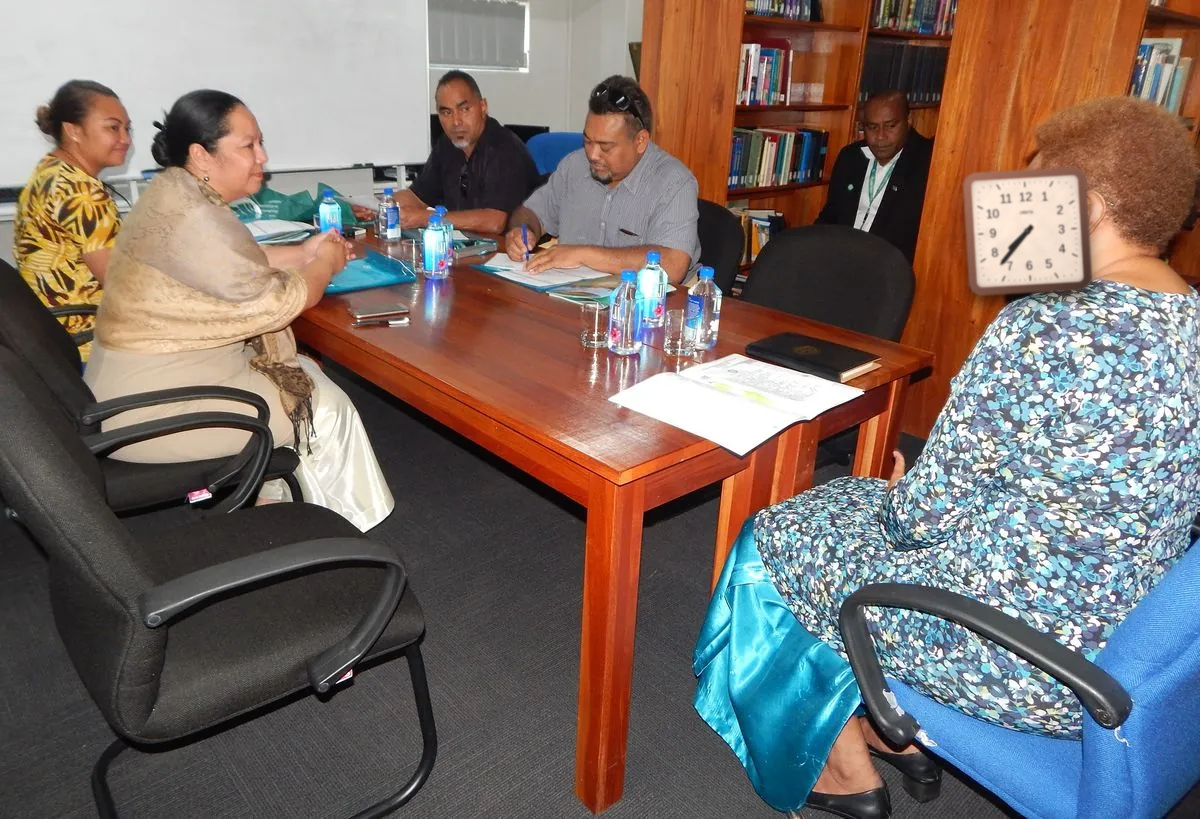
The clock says 7.37
